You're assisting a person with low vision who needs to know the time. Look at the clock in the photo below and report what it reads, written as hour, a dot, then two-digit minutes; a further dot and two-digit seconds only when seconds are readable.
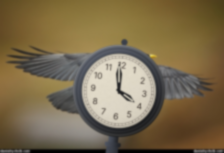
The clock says 3.59
